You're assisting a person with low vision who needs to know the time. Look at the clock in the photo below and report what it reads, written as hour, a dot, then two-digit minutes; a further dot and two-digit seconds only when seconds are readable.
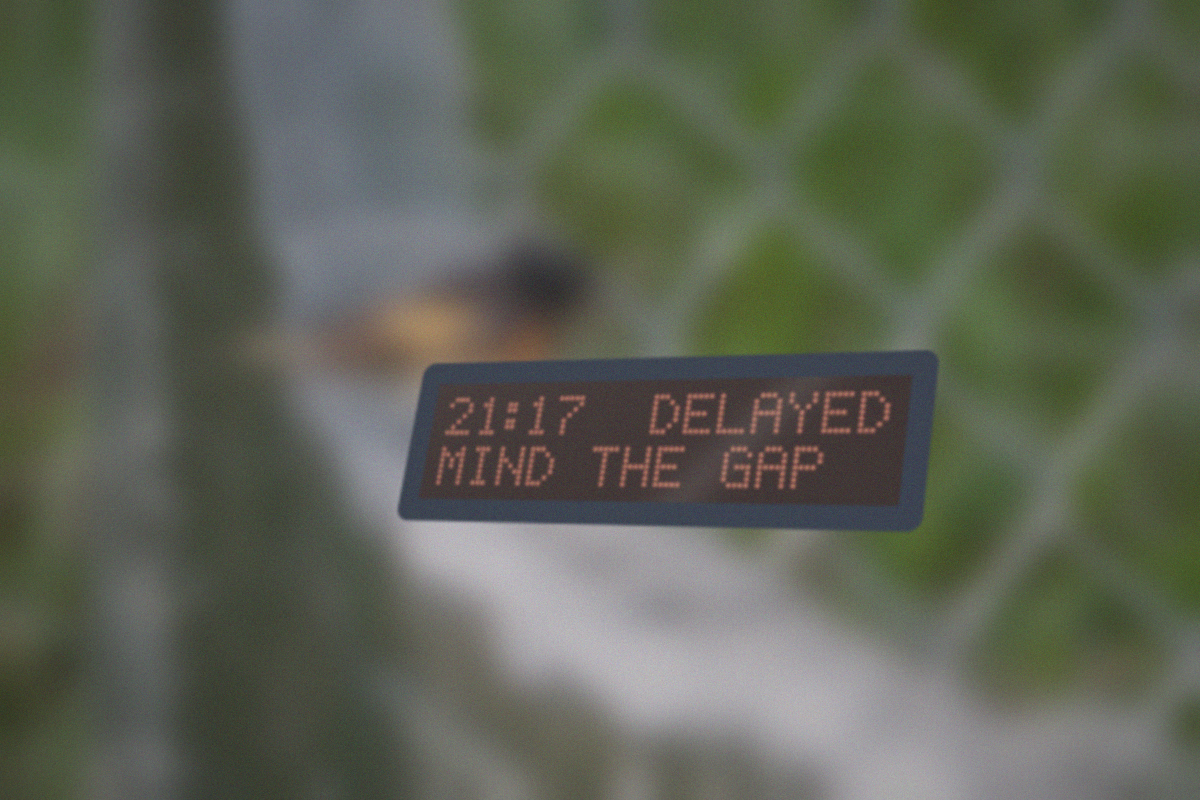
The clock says 21.17
